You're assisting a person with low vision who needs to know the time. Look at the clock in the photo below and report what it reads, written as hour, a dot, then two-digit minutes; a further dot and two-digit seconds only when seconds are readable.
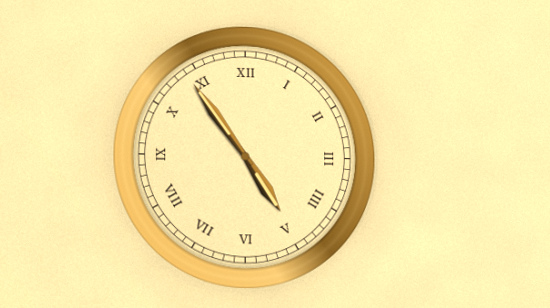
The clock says 4.54
